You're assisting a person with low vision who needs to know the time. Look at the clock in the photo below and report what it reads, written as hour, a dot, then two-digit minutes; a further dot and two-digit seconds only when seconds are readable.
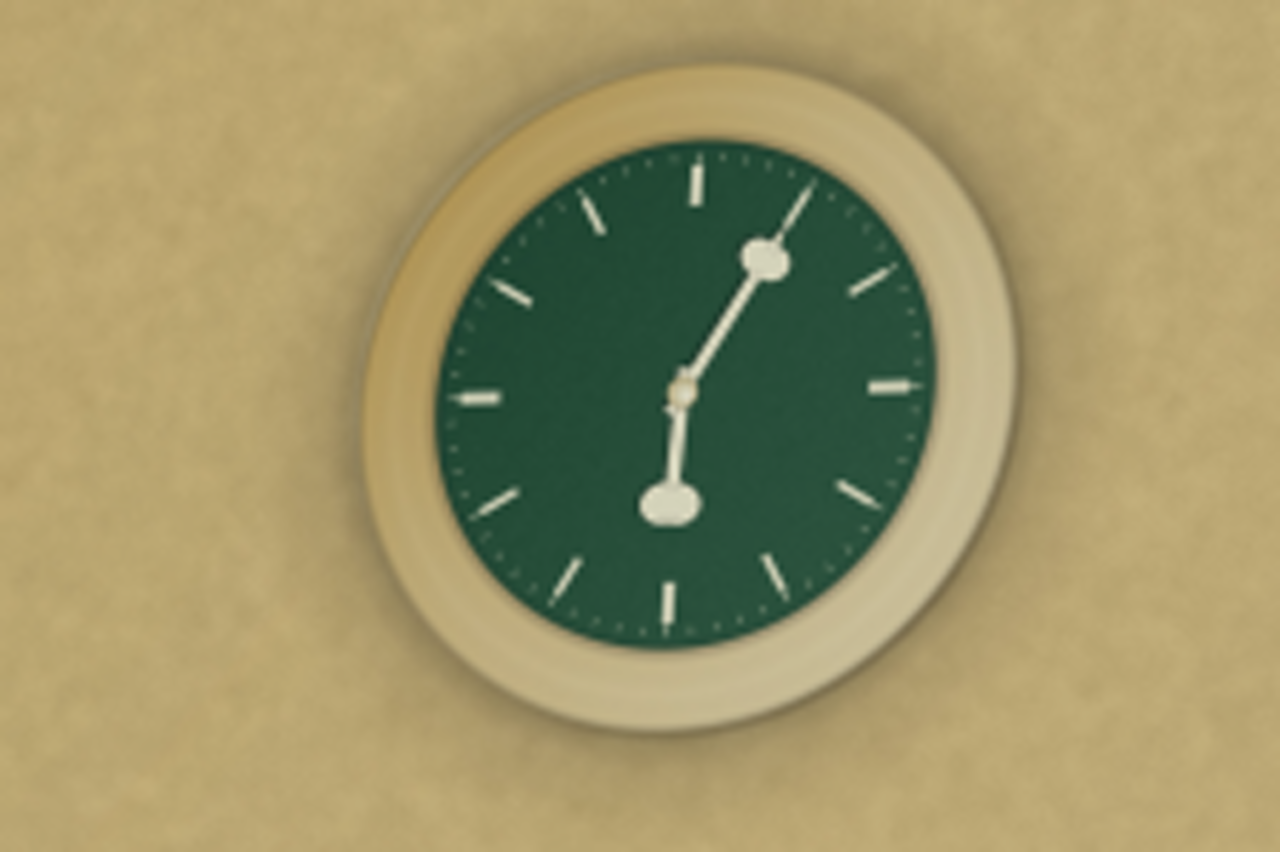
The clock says 6.05
